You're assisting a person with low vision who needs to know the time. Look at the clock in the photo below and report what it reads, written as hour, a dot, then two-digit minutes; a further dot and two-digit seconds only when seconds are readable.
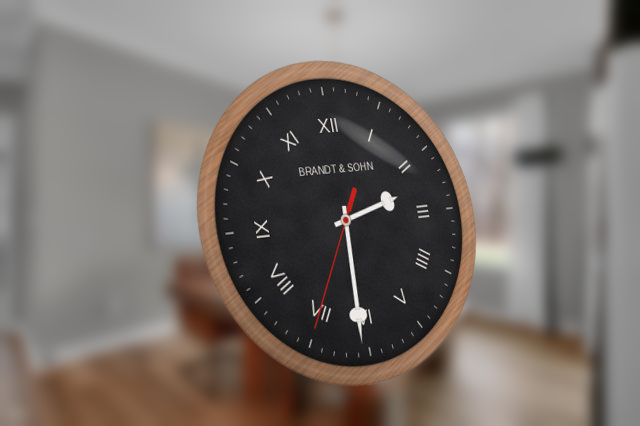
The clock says 2.30.35
